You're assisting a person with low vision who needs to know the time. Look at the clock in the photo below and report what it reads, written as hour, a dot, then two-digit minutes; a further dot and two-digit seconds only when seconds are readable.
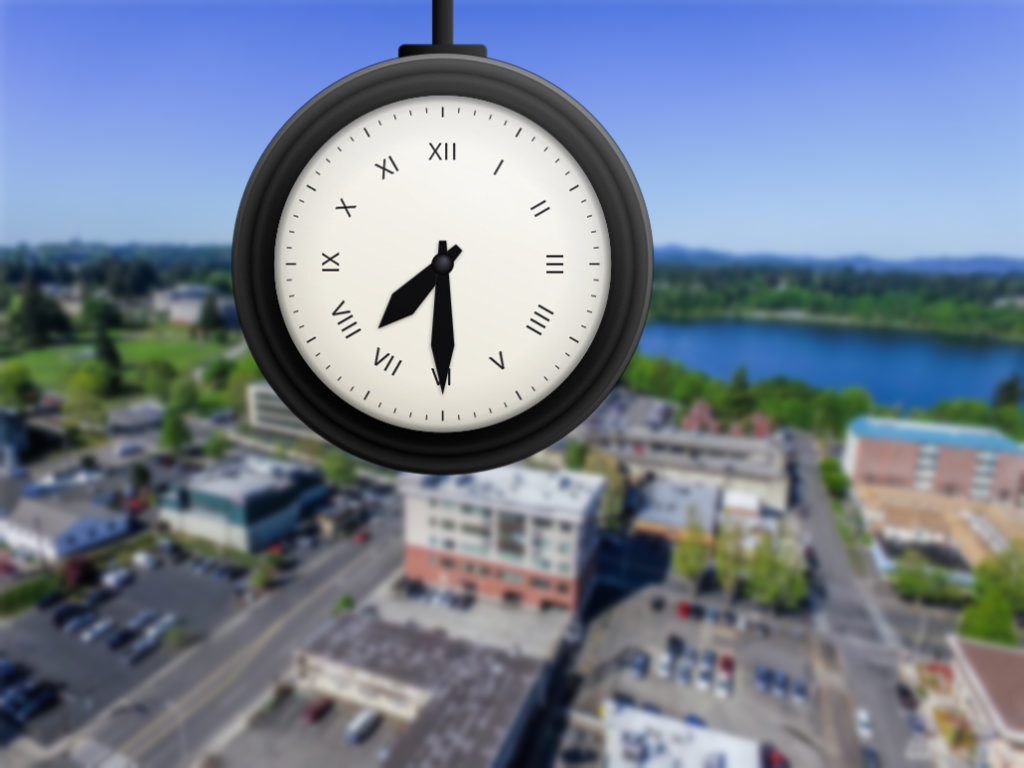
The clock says 7.30
